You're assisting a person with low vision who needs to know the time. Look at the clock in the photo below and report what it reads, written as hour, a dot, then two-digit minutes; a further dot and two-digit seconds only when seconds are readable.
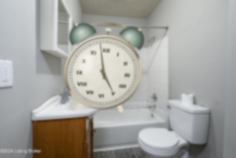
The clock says 4.58
